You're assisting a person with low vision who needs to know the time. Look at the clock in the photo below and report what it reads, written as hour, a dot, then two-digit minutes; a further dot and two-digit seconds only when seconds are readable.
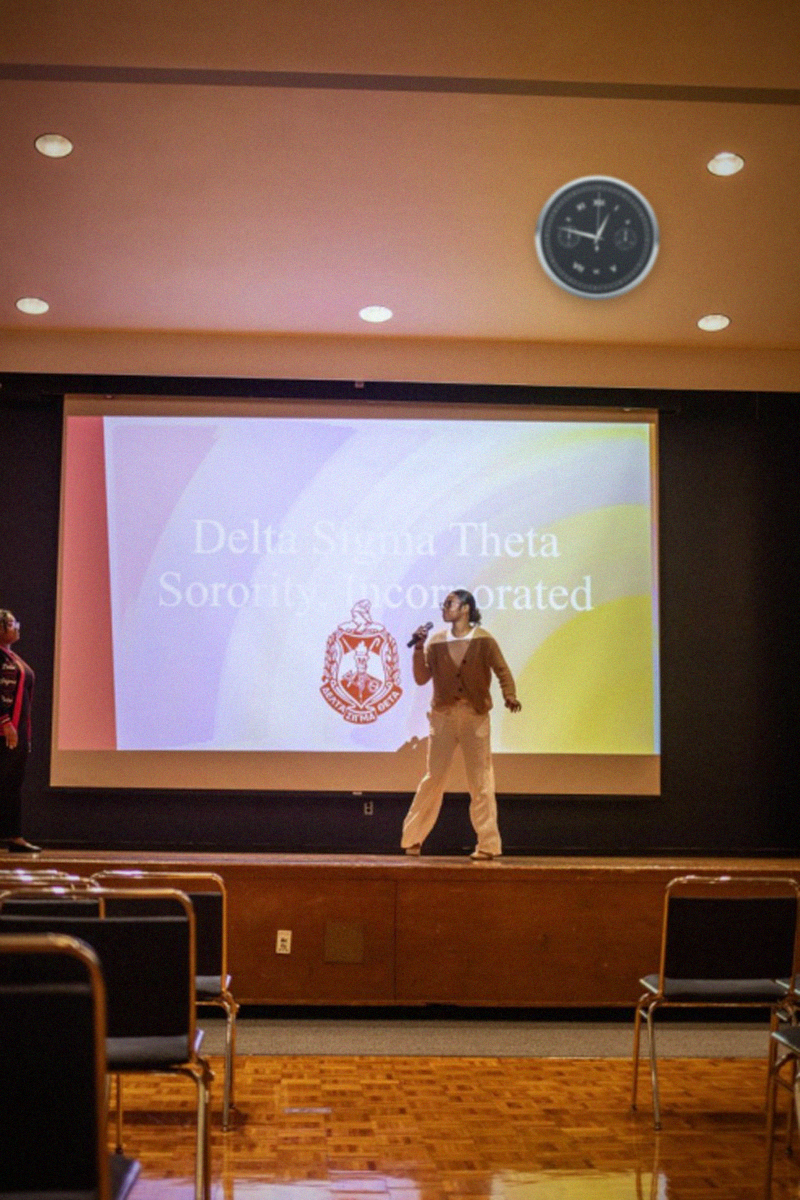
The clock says 12.47
